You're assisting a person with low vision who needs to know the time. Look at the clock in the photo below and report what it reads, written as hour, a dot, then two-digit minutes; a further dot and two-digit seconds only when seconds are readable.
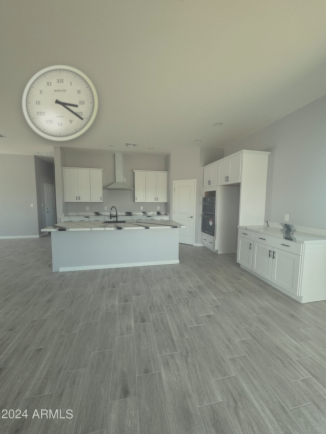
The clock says 3.21
